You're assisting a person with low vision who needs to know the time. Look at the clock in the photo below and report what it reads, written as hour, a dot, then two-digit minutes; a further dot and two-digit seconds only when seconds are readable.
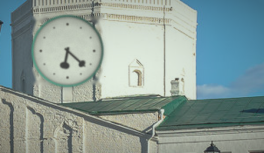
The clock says 6.22
